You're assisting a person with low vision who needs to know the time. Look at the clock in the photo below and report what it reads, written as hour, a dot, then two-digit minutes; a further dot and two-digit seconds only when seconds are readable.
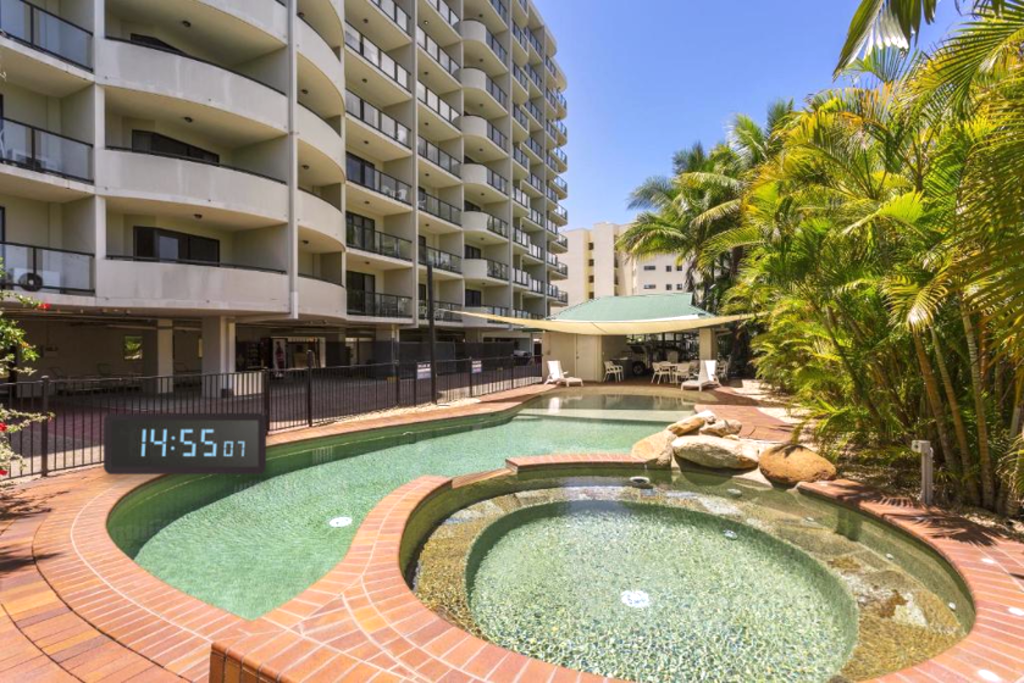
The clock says 14.55.07
